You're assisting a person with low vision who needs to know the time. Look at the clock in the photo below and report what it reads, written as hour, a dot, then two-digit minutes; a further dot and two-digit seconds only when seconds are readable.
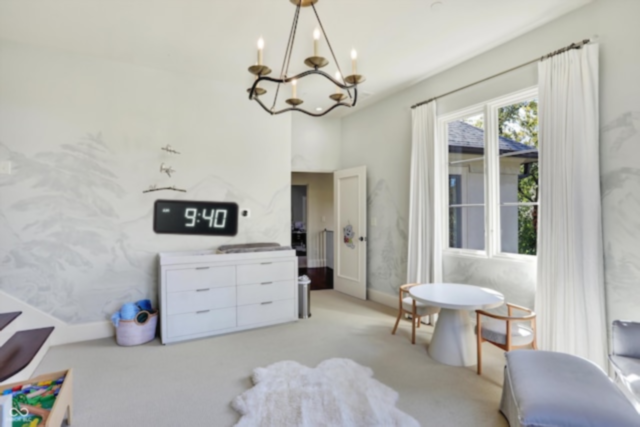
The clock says 9.40
